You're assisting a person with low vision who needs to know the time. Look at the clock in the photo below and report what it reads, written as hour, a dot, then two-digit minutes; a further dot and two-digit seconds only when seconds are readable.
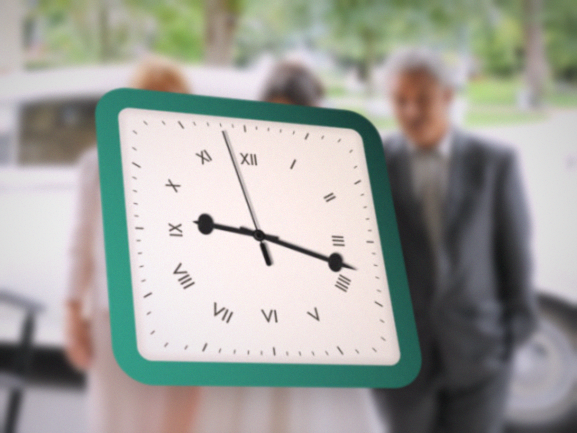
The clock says 9.17.58
